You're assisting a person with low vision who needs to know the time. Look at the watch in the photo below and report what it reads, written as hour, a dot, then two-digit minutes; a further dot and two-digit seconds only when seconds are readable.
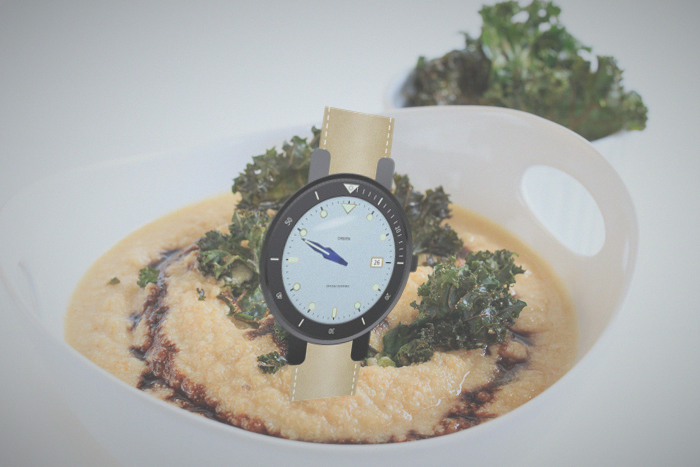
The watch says 9.49
